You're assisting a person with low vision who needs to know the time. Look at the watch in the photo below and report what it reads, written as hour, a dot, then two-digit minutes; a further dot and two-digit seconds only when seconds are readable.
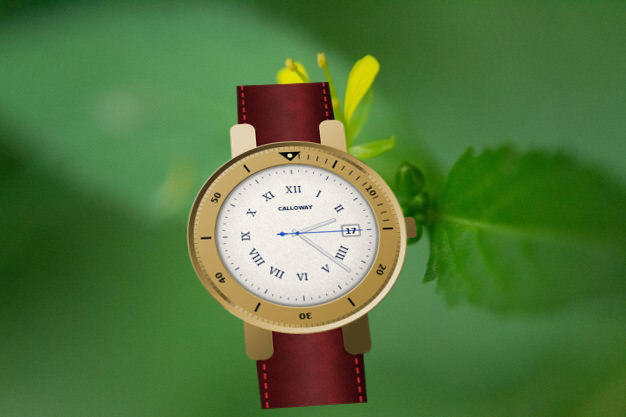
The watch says 2.22.15
